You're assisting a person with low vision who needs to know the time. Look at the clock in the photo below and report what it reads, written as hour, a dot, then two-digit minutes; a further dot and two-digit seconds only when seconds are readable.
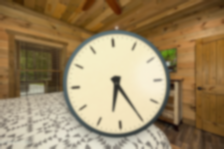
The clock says 6.25
